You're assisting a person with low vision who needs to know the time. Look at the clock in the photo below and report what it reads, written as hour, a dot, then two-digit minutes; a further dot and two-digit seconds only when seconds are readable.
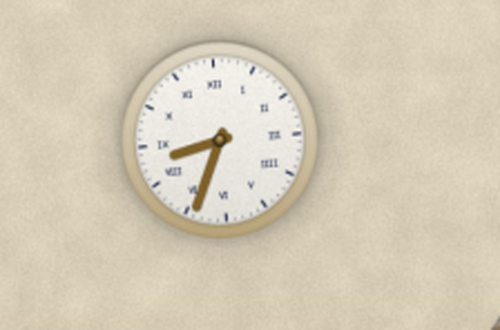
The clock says 8.34
